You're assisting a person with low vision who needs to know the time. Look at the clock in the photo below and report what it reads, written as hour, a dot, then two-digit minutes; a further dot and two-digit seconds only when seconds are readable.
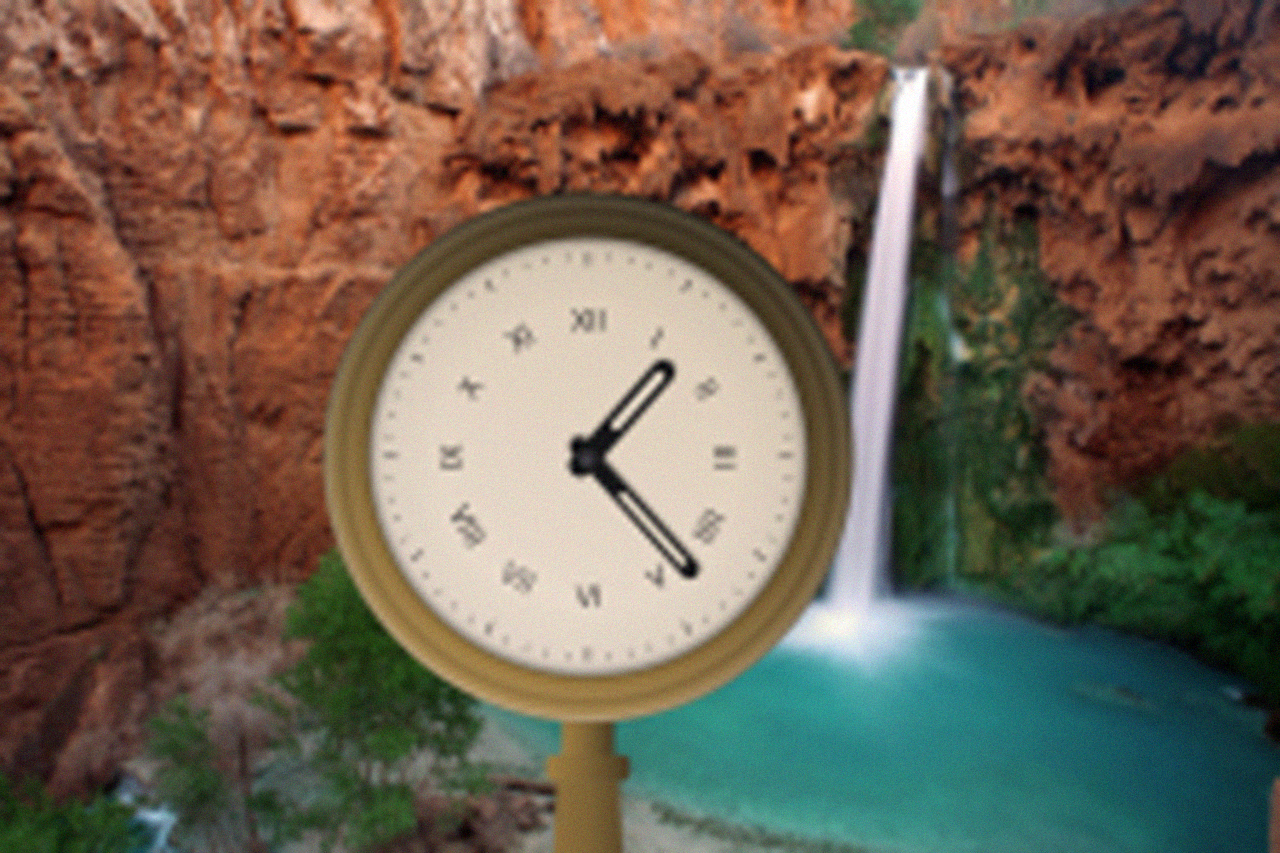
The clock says 1.23
